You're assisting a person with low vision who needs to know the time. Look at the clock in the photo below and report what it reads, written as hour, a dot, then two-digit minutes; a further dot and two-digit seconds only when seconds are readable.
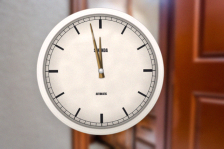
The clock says 11.58
